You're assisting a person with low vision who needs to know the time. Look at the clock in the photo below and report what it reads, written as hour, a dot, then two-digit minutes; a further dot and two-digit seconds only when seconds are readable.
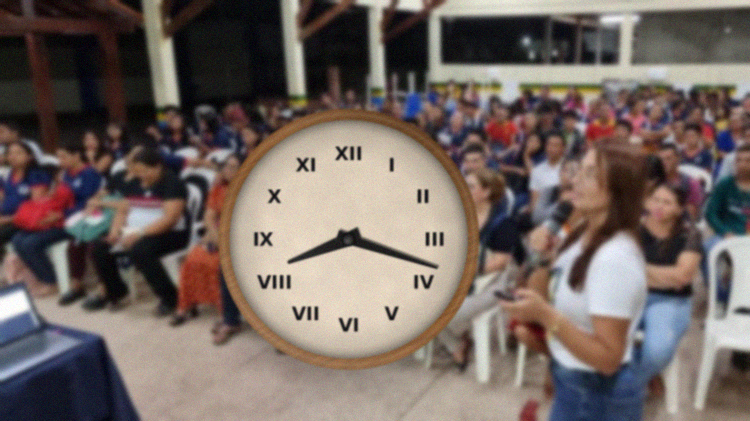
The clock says 8.18
